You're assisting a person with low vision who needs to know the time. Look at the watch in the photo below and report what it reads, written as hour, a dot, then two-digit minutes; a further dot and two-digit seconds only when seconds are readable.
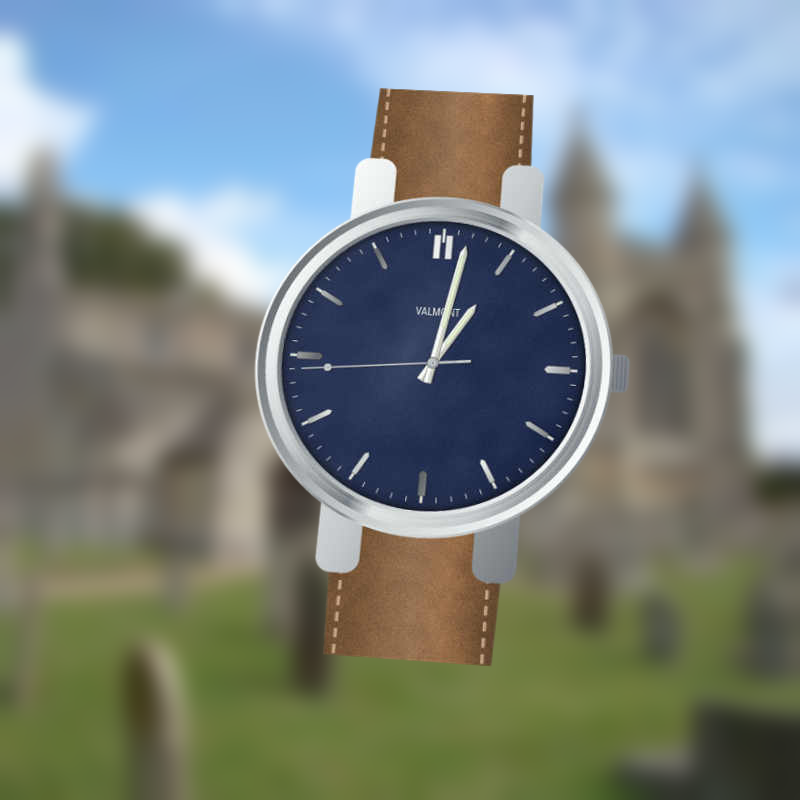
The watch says 1.01.44
